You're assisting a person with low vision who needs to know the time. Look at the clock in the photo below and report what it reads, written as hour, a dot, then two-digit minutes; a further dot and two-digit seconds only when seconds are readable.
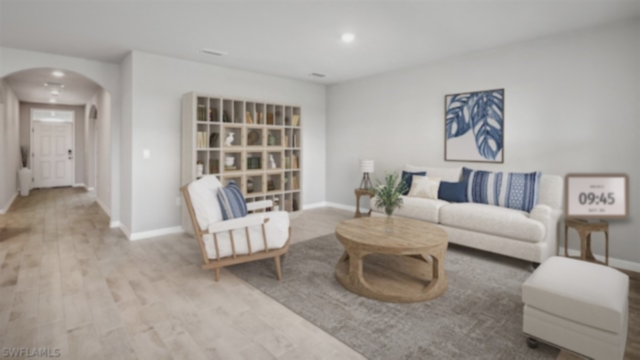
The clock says 9.45
